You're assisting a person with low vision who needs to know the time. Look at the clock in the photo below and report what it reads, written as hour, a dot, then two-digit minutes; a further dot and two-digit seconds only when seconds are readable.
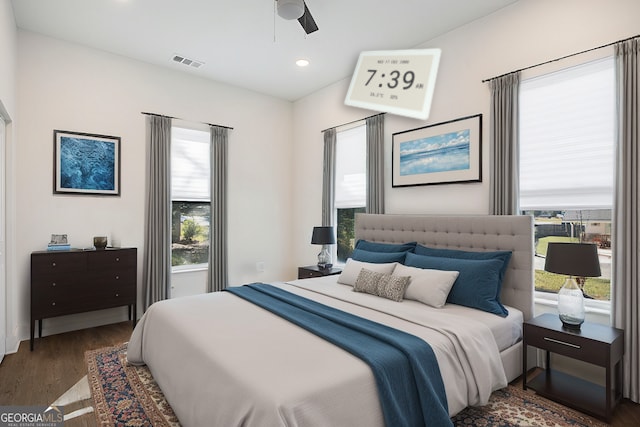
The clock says 7.39
